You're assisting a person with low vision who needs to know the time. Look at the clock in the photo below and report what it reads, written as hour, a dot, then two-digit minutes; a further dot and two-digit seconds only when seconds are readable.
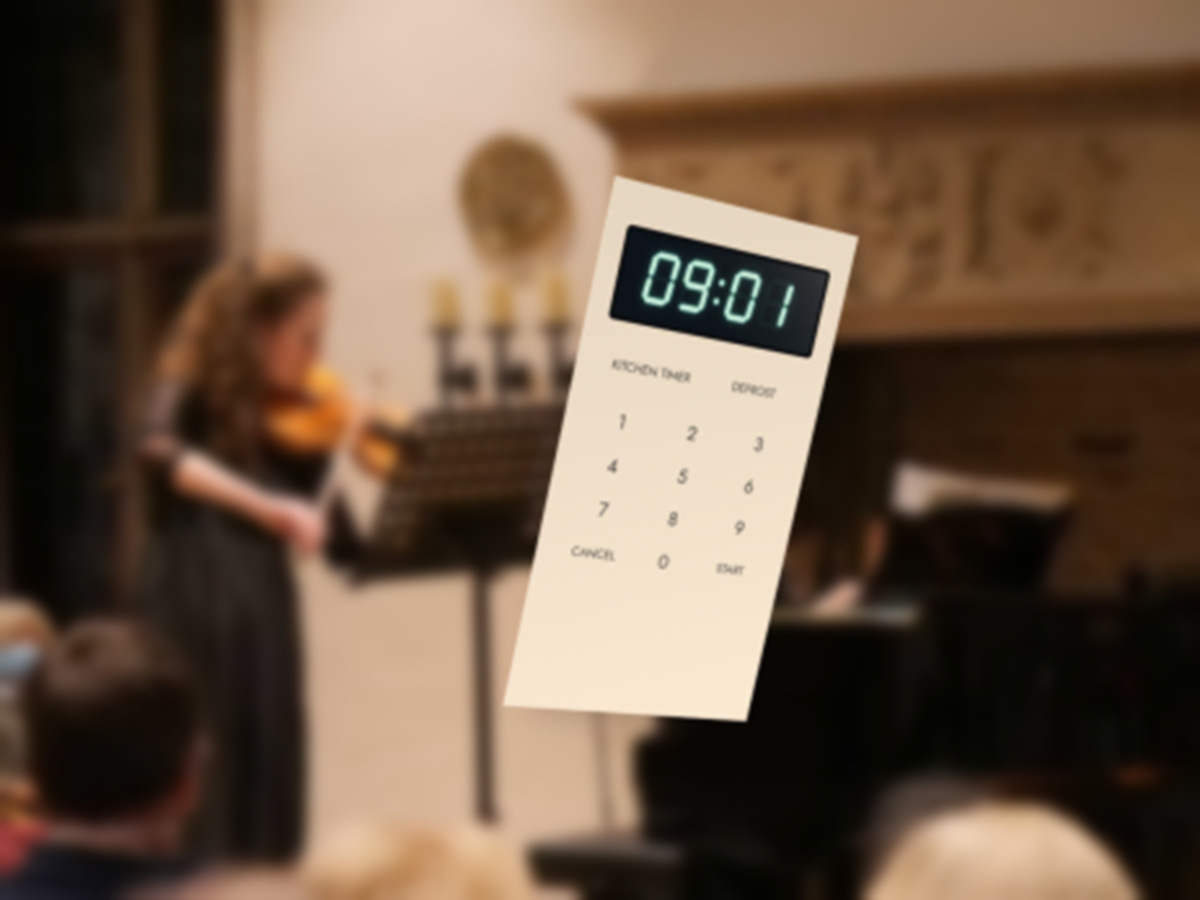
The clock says 9.01
